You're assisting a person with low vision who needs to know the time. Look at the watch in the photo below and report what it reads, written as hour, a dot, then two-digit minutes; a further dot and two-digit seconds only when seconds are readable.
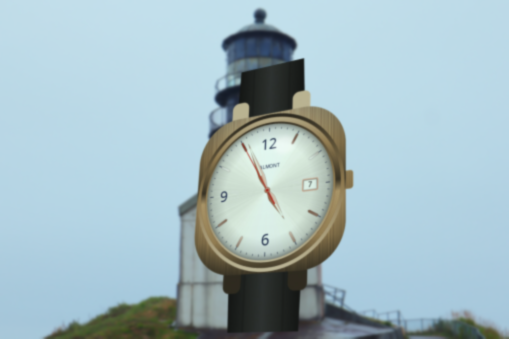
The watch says 4.55.55
